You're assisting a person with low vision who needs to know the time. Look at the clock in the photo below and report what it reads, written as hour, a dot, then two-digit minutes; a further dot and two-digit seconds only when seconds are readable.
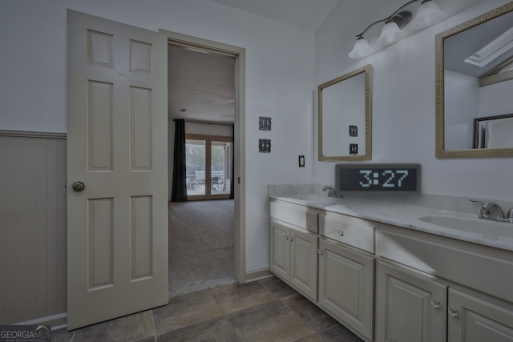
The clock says 3.27
